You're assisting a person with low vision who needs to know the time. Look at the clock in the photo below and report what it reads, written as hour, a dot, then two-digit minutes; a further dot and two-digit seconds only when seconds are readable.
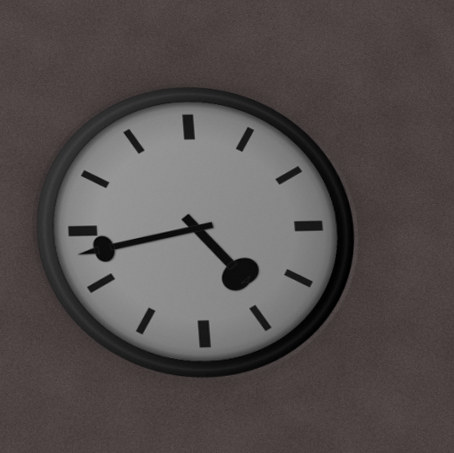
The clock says 4.43
